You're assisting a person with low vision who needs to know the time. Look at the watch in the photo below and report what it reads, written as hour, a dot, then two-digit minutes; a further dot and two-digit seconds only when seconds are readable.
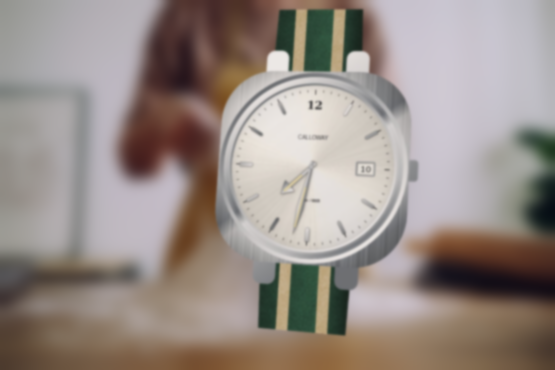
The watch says 7.32
